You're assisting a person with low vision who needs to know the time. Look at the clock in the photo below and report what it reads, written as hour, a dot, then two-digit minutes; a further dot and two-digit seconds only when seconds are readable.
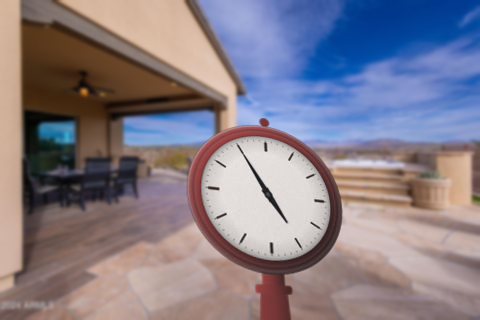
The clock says 4.55
